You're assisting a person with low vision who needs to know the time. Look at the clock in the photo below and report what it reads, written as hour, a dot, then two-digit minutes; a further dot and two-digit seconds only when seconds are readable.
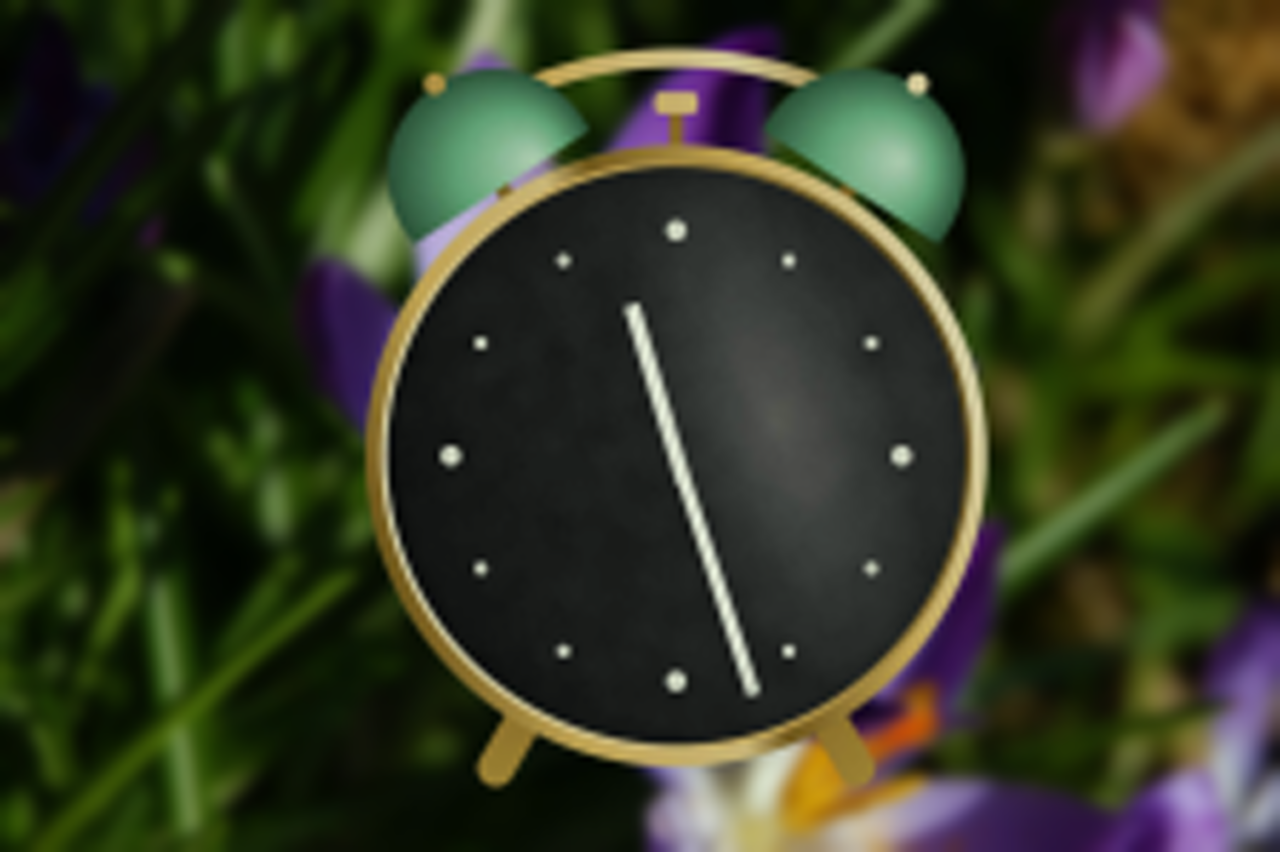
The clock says 11.27
